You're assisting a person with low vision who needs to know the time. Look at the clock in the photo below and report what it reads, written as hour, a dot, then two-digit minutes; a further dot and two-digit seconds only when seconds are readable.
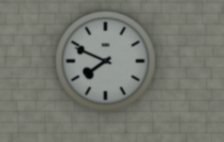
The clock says 7.49
